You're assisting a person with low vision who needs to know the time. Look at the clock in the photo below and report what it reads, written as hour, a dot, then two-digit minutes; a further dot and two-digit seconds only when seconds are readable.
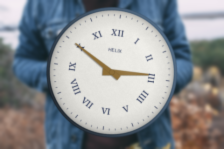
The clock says 2.50
